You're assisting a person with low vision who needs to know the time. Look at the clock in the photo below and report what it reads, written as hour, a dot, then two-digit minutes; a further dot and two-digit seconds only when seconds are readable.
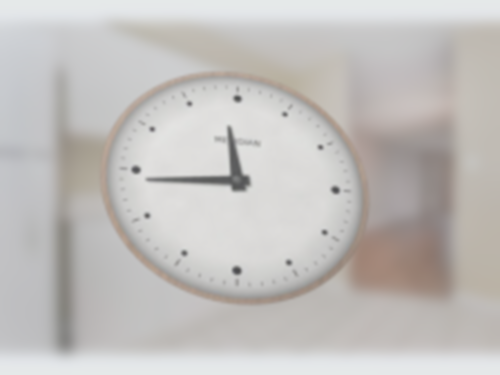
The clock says 11.44
